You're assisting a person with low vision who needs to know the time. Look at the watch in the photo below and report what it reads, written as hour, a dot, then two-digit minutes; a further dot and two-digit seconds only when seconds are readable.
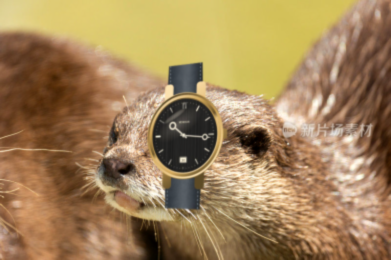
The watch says 10.16
